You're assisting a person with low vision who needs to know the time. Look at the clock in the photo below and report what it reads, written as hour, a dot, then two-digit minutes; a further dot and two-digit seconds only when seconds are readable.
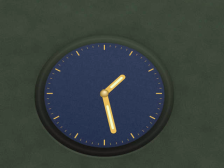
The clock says 1.28
